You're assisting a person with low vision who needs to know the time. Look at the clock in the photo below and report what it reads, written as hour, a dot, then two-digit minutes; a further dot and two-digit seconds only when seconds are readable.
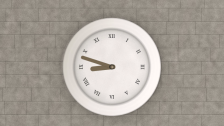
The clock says 8.48
